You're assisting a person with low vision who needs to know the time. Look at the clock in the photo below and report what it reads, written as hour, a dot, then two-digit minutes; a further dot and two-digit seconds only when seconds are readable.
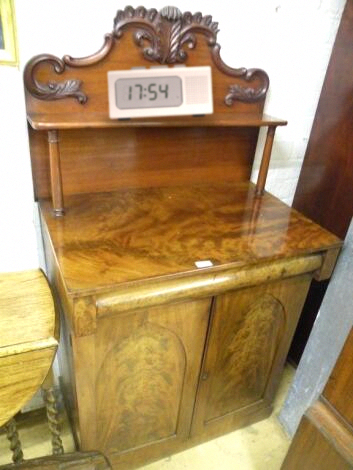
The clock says 17.54
